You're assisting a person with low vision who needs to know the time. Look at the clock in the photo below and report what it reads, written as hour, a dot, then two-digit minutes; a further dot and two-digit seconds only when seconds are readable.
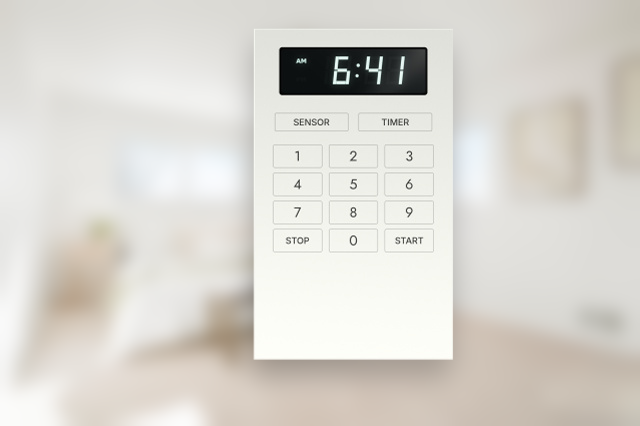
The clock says 6.41
